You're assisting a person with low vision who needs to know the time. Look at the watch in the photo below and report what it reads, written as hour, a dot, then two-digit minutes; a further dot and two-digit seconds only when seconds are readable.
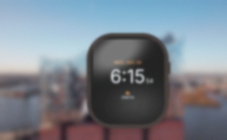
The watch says 6.15
